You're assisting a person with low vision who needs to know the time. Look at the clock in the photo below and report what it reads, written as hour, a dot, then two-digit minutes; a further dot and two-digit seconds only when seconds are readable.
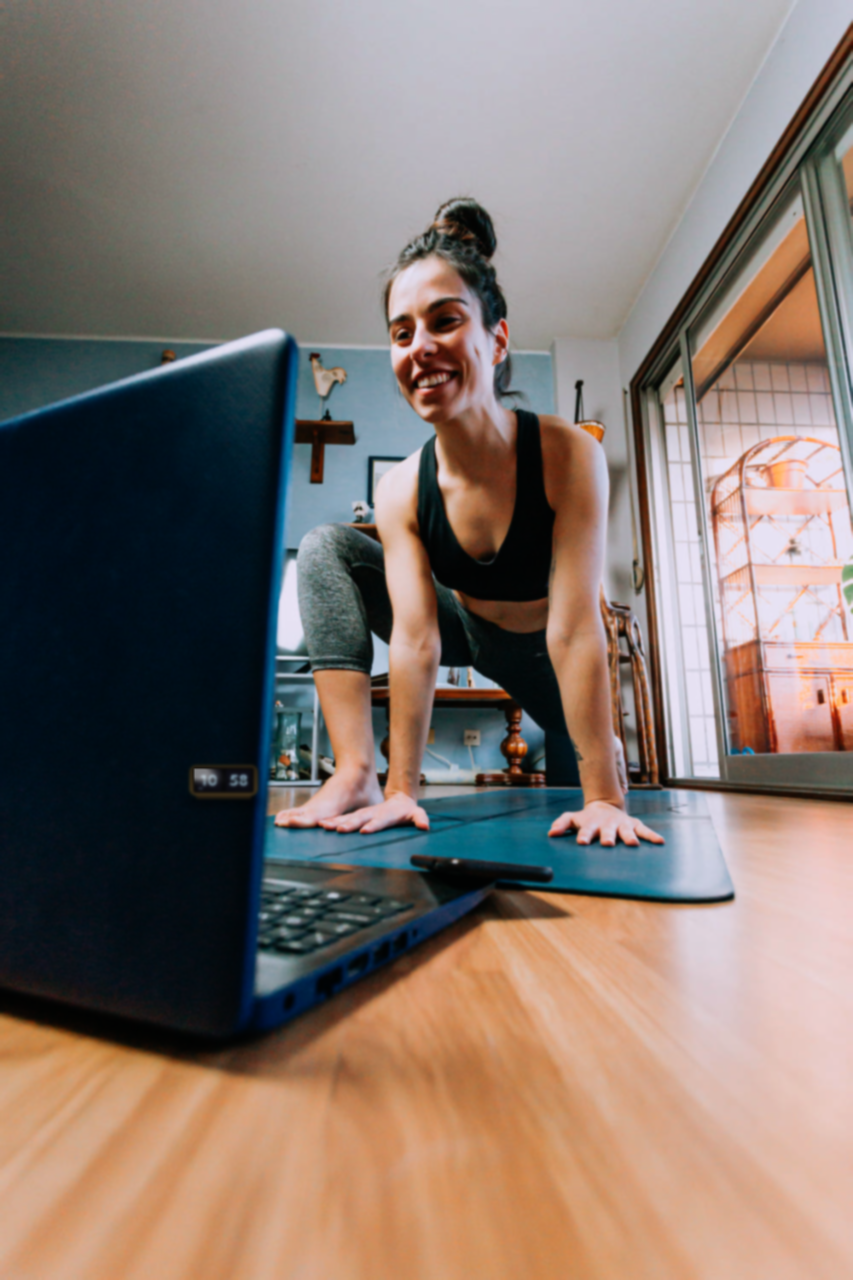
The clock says 10.58
